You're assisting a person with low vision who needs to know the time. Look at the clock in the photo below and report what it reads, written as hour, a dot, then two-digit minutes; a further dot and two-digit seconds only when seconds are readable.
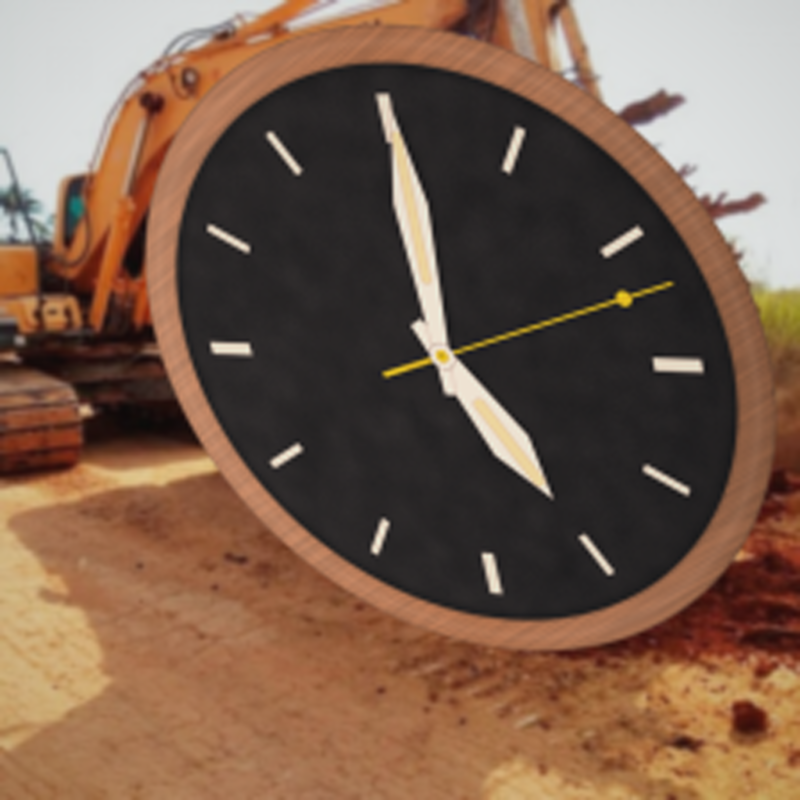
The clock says 5.00.12
